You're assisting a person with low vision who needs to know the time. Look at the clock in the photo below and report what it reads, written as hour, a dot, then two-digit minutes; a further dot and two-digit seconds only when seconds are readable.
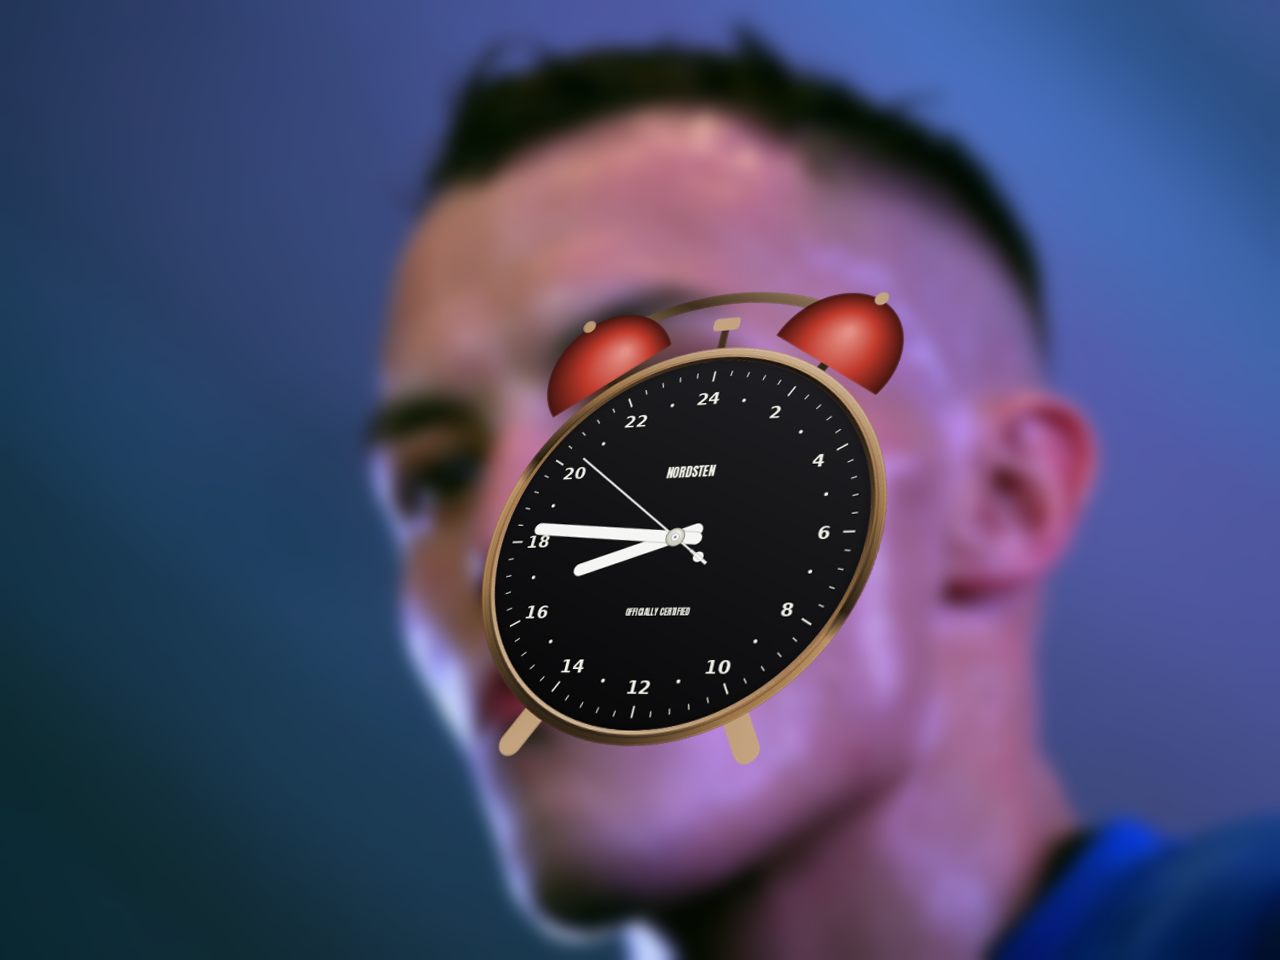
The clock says 16.45.51
